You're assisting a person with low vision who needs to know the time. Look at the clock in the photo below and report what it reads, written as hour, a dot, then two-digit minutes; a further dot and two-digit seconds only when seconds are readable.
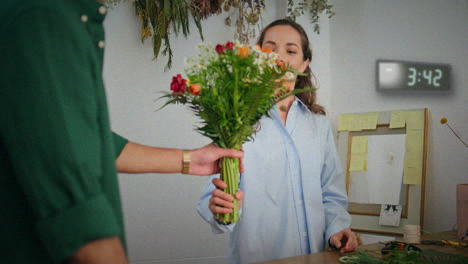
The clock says 3.42
